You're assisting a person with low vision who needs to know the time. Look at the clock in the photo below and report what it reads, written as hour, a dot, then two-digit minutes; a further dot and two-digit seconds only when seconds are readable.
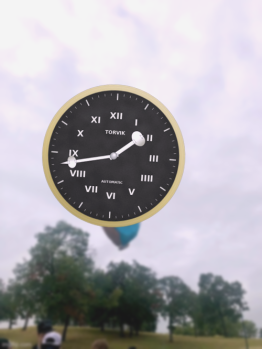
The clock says 1.43
